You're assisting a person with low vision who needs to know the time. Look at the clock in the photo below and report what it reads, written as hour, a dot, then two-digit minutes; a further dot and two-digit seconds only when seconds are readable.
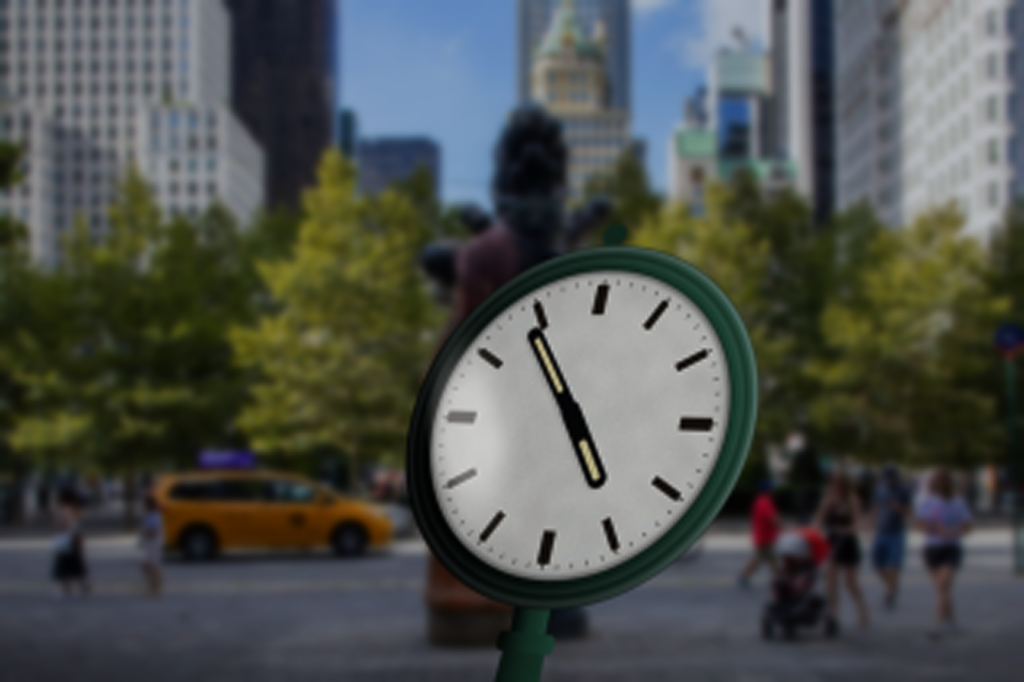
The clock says 4.54
